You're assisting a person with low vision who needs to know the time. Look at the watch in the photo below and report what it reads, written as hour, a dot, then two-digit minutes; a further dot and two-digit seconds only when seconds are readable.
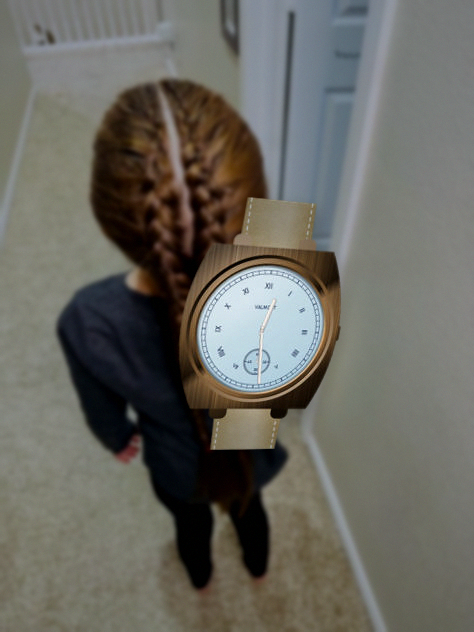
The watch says 12.29
